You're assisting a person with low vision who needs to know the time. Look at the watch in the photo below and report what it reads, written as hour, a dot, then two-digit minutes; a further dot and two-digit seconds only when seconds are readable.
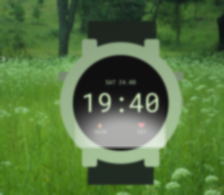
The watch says 19.40
